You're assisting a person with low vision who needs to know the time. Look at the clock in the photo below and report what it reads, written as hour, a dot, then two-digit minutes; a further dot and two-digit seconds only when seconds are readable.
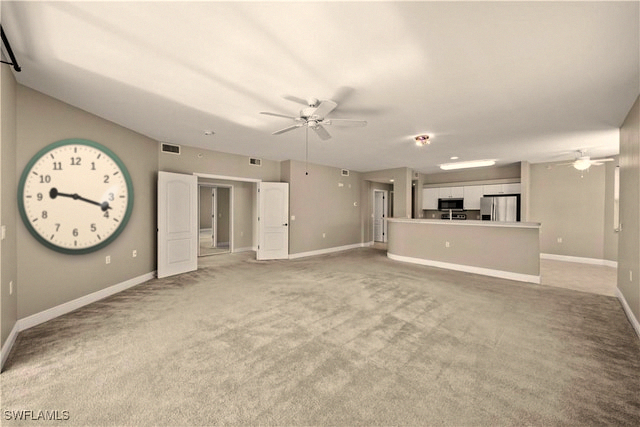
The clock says 9.18
